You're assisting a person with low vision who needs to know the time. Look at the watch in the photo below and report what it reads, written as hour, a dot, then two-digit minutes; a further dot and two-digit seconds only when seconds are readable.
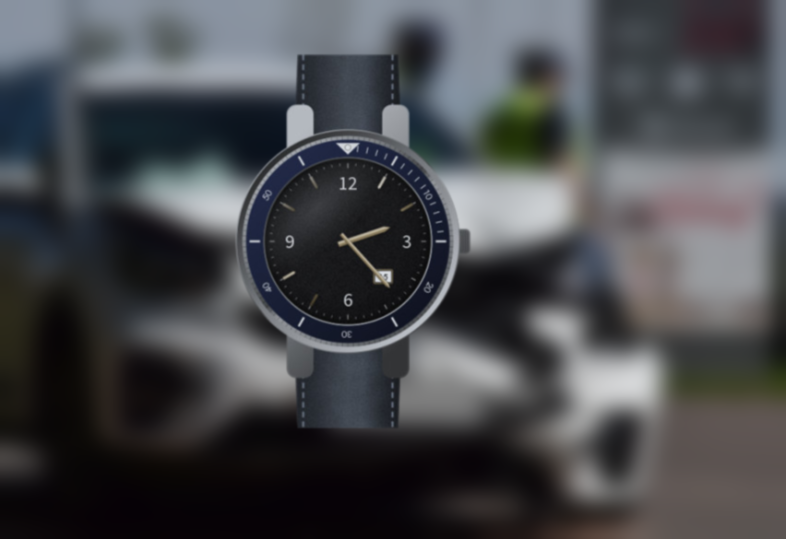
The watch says 2.23
